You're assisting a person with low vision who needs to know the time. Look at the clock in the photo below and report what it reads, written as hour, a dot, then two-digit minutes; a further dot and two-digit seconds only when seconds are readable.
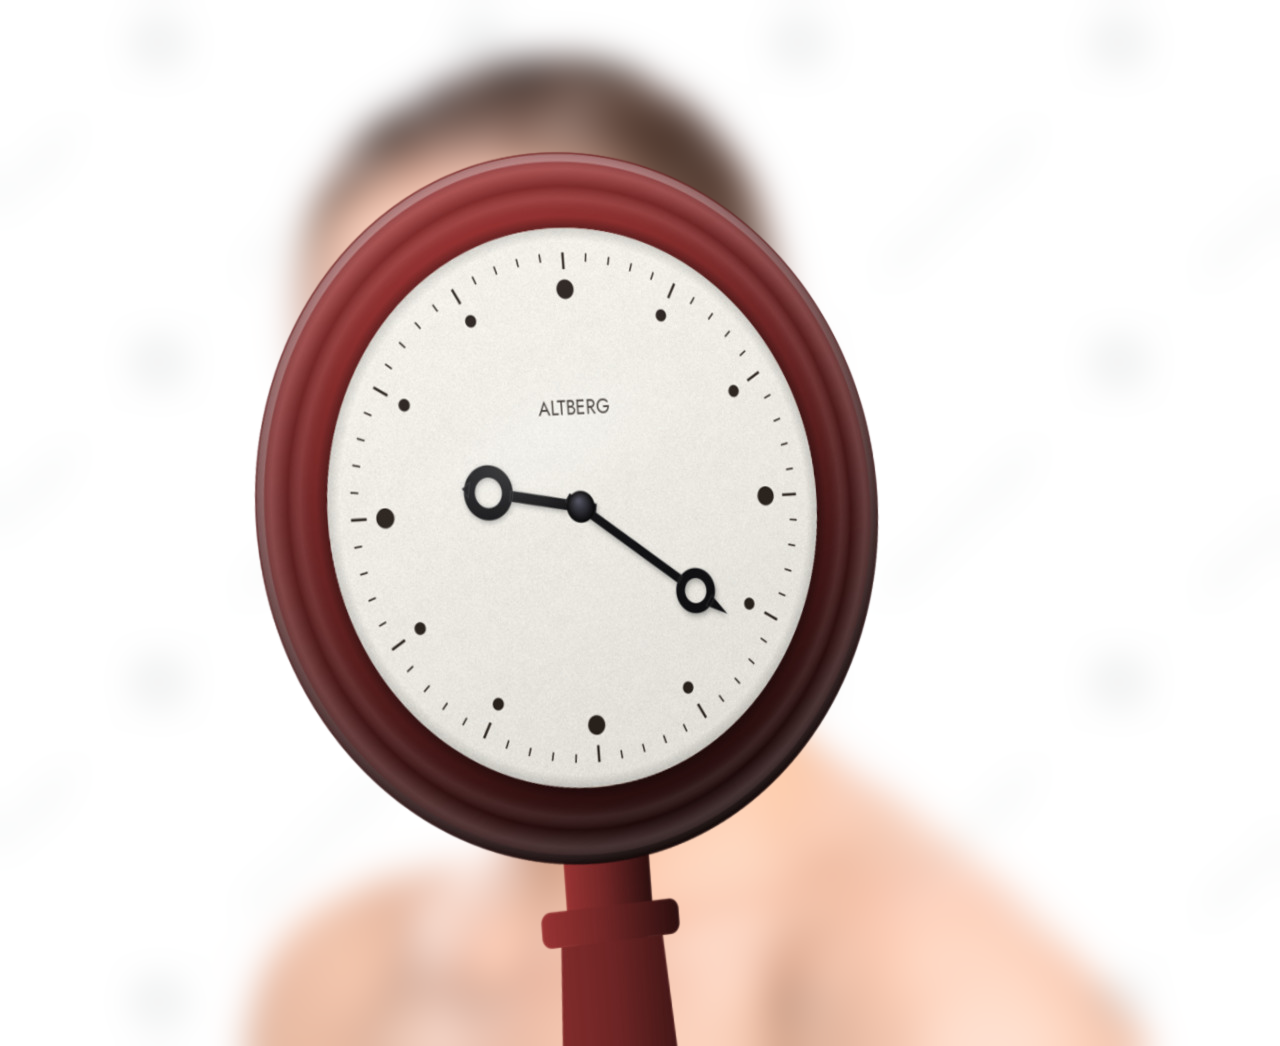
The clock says 9.21
